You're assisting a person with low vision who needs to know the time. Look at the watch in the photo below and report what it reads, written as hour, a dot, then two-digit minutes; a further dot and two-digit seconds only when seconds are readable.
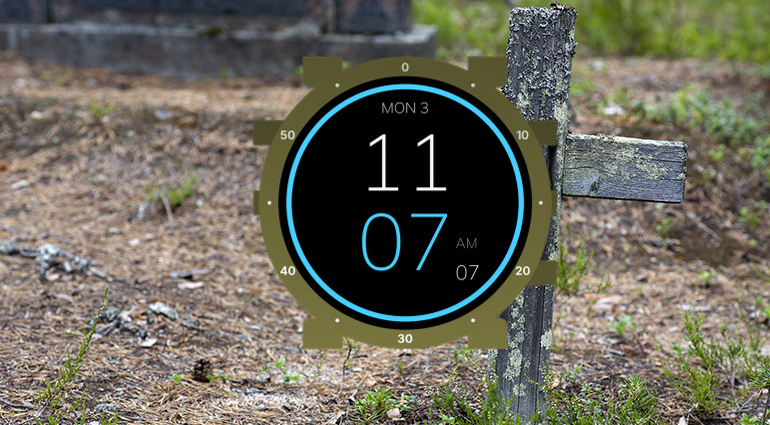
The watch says 11.07.07
